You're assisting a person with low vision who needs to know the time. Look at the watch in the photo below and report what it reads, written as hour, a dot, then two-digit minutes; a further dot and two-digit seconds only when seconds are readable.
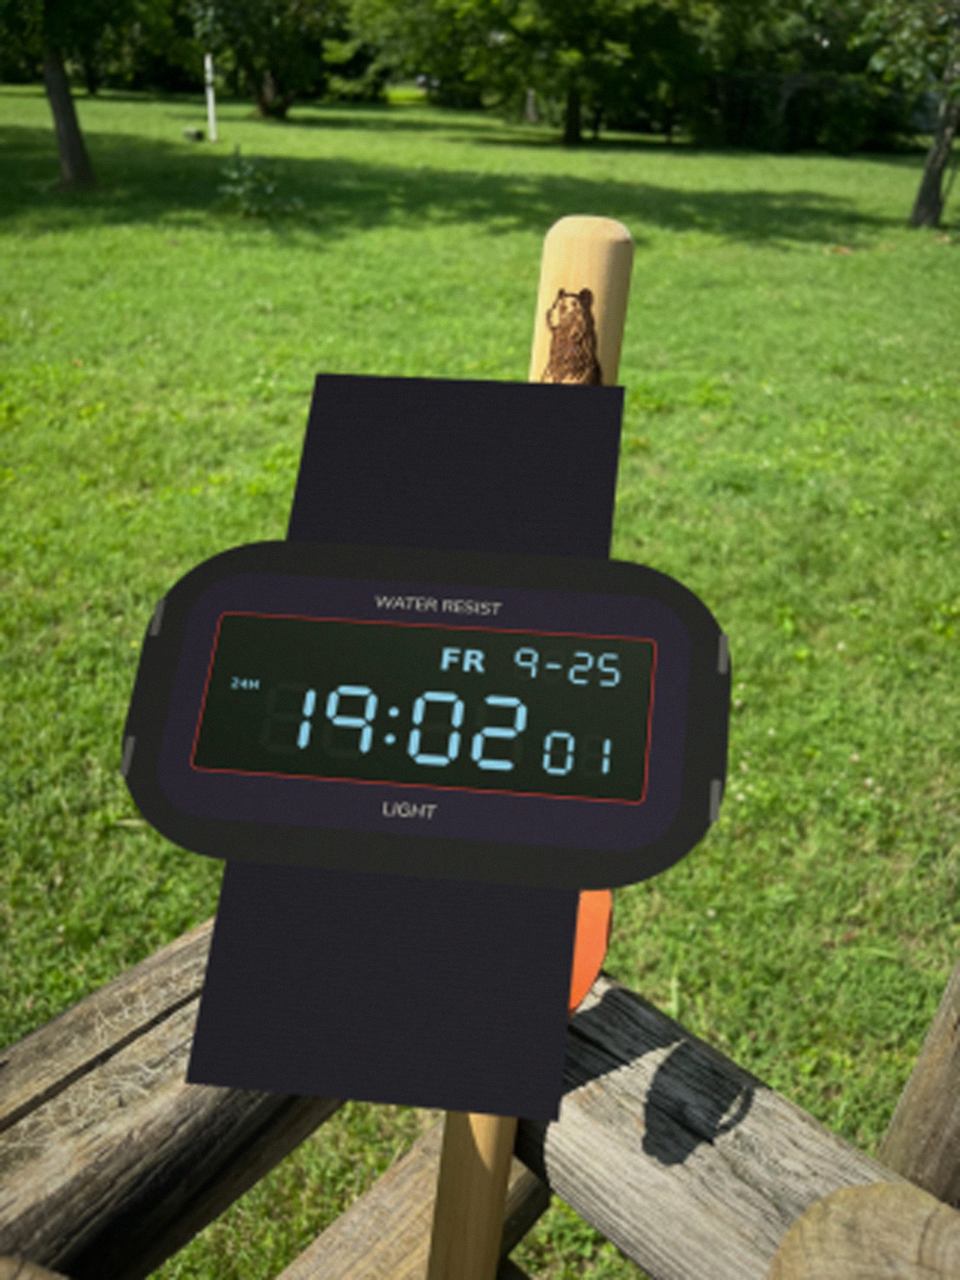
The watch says 19.02.01
